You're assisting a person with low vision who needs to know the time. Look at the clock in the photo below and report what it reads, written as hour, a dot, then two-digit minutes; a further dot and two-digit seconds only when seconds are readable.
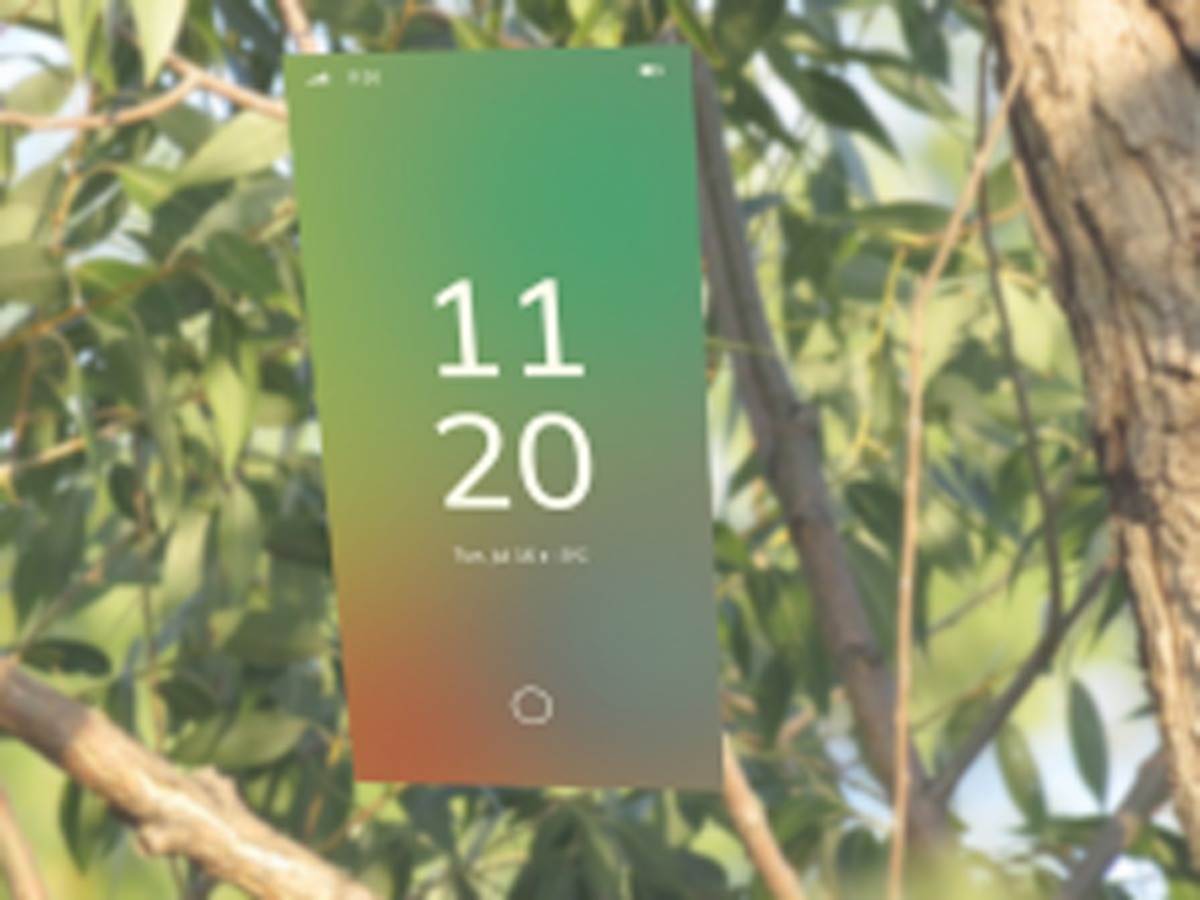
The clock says 11.20
